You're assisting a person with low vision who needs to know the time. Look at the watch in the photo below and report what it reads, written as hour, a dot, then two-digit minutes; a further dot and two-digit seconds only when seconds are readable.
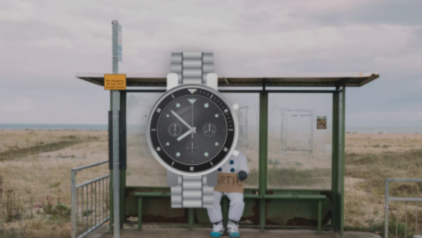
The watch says 7.52
